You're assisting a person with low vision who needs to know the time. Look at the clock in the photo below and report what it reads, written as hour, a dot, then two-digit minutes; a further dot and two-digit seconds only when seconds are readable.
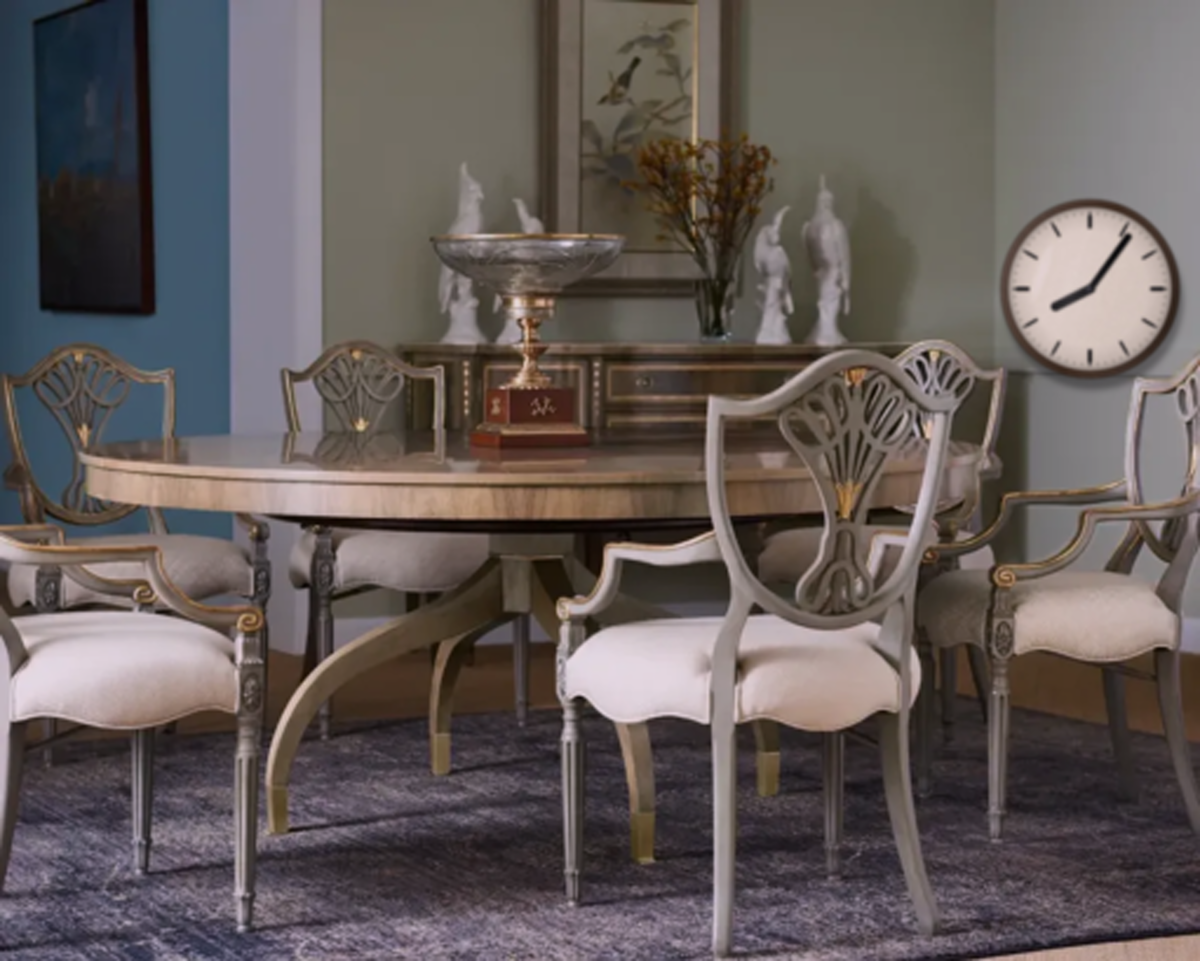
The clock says 8.06
